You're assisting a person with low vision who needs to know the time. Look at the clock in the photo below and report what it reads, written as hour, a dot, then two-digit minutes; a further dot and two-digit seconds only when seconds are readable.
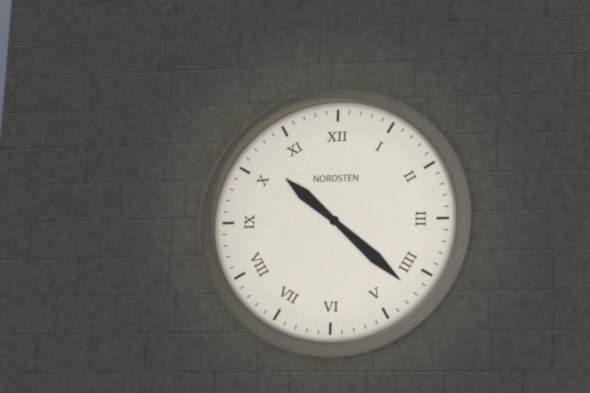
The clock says 10.22
